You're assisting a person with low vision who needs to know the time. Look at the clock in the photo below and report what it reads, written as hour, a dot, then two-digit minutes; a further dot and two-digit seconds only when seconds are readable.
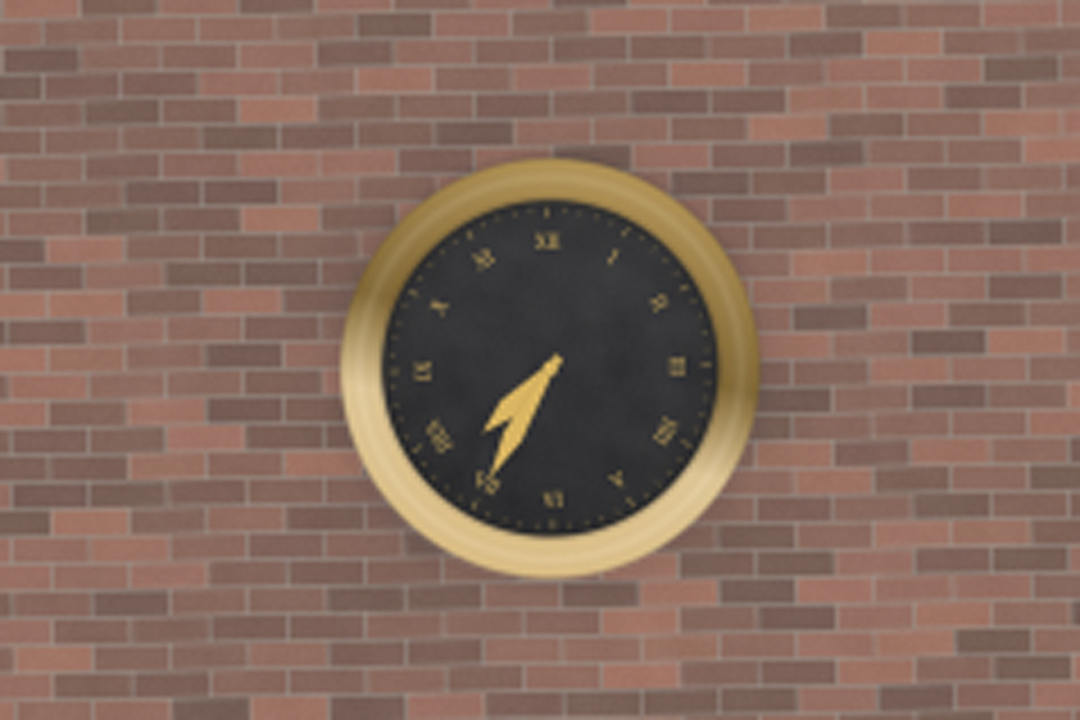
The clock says 7.35
